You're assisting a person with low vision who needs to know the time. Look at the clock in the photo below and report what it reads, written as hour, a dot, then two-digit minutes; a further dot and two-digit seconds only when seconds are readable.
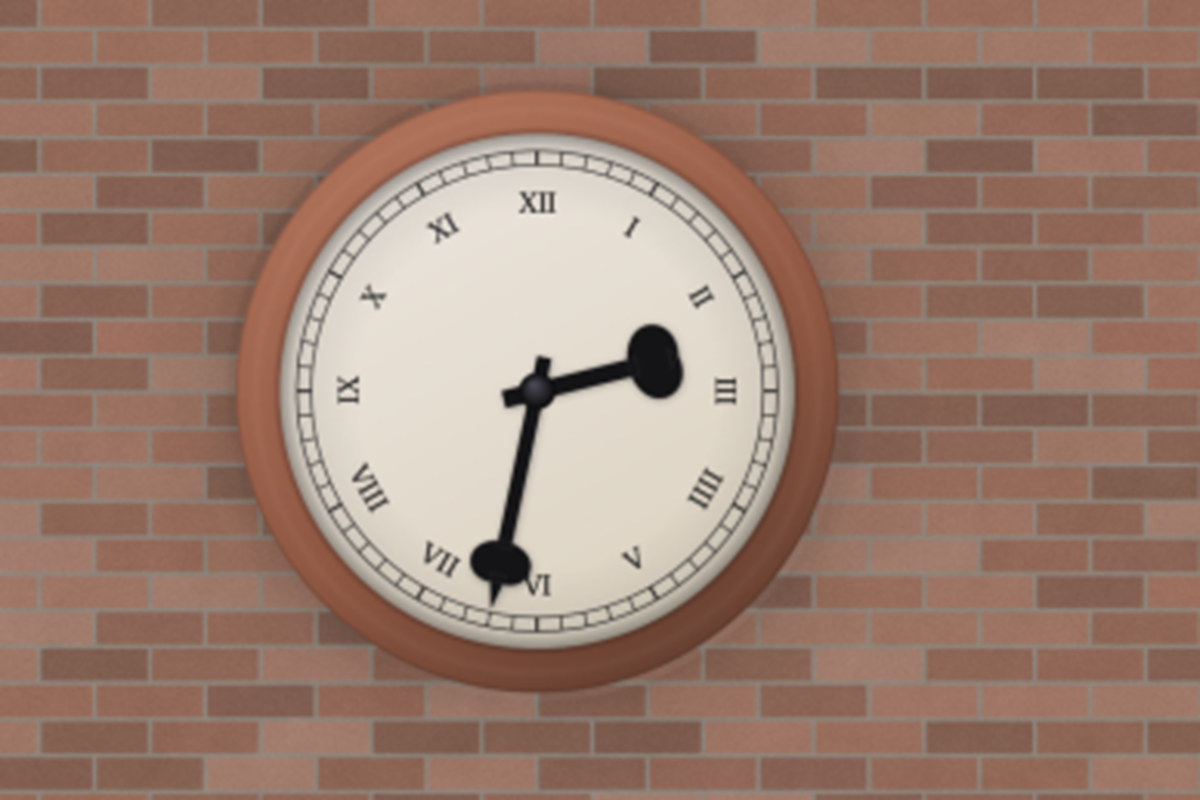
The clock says 2.32
